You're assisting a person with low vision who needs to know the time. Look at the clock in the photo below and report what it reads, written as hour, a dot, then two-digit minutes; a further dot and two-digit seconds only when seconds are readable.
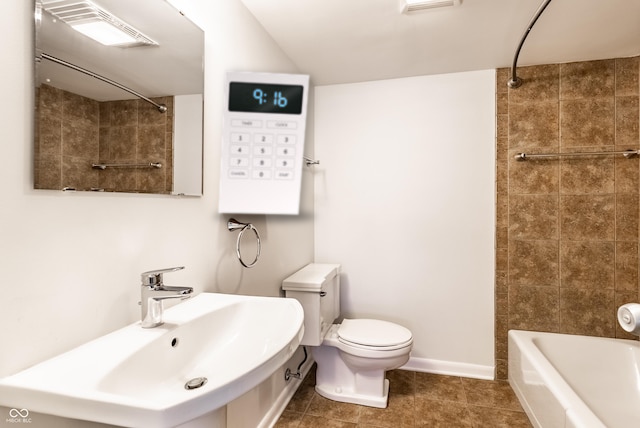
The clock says 9.16
